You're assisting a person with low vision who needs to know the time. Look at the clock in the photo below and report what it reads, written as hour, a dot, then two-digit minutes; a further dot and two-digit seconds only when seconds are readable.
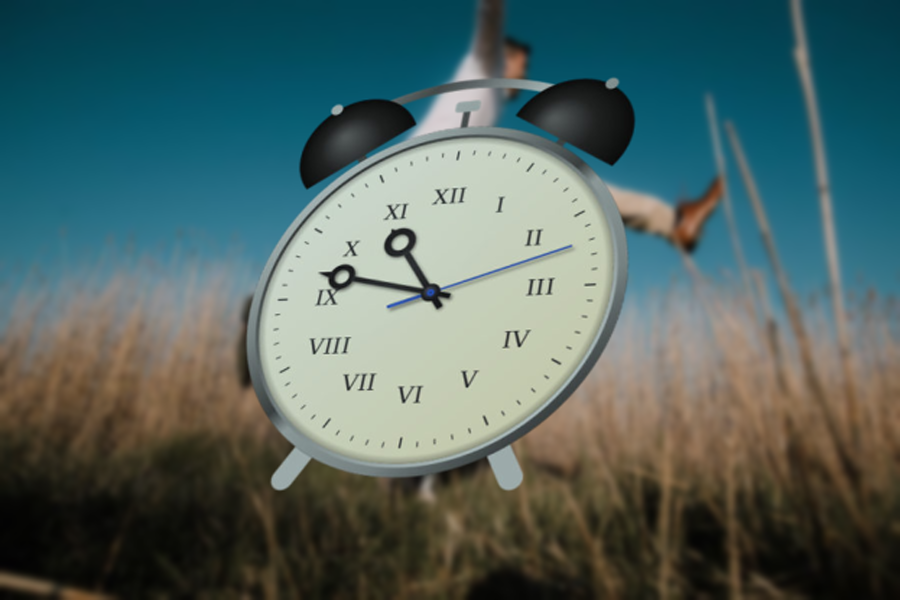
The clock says 10.47.12
